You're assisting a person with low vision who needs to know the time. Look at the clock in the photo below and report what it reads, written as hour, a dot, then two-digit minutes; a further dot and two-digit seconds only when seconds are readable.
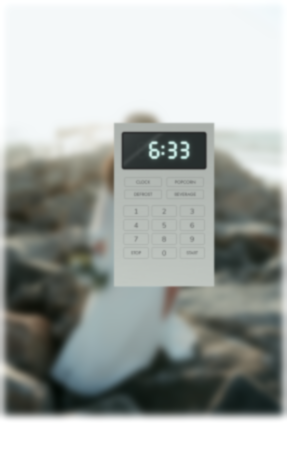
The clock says 6.33
